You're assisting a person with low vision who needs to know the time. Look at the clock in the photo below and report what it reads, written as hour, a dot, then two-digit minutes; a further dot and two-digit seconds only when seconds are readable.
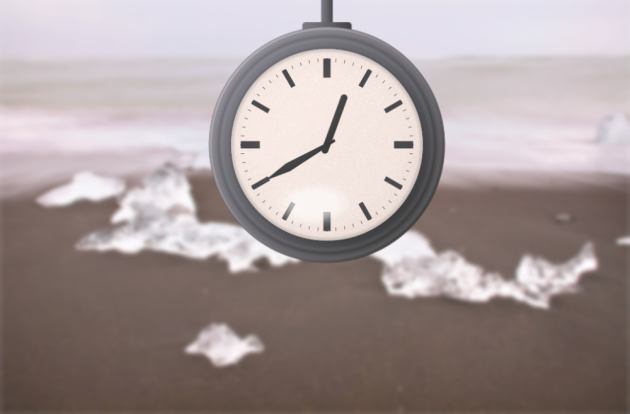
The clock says 12.40
